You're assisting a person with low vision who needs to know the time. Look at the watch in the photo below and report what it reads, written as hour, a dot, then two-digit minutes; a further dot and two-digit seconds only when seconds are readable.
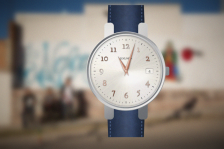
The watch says 11.03
